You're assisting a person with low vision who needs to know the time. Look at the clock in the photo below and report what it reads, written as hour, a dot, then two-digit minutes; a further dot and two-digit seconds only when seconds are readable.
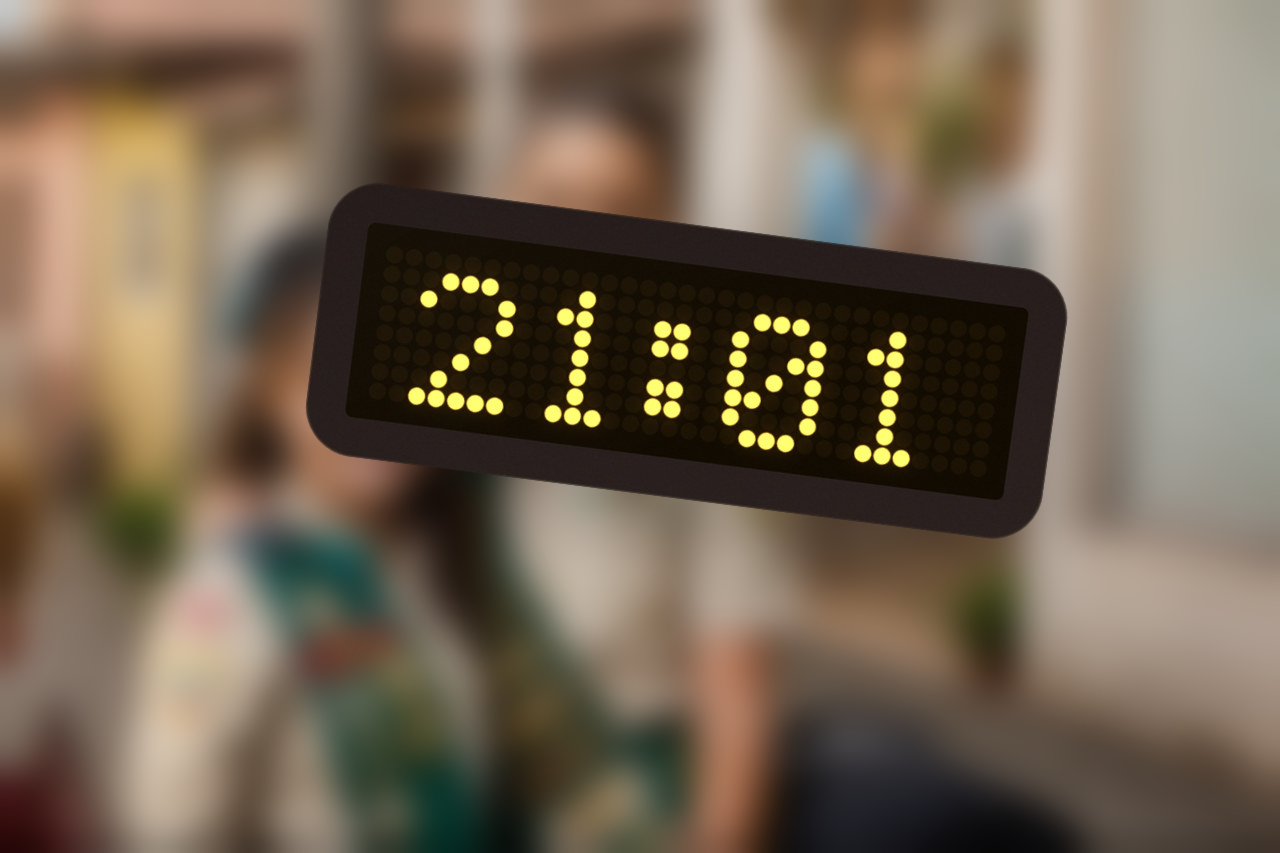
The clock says 21.01
